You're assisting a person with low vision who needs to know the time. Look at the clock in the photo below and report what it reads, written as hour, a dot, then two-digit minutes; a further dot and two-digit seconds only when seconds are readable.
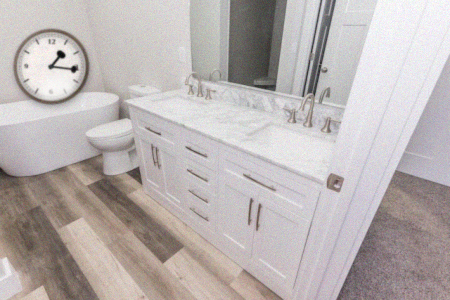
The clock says 1.16
